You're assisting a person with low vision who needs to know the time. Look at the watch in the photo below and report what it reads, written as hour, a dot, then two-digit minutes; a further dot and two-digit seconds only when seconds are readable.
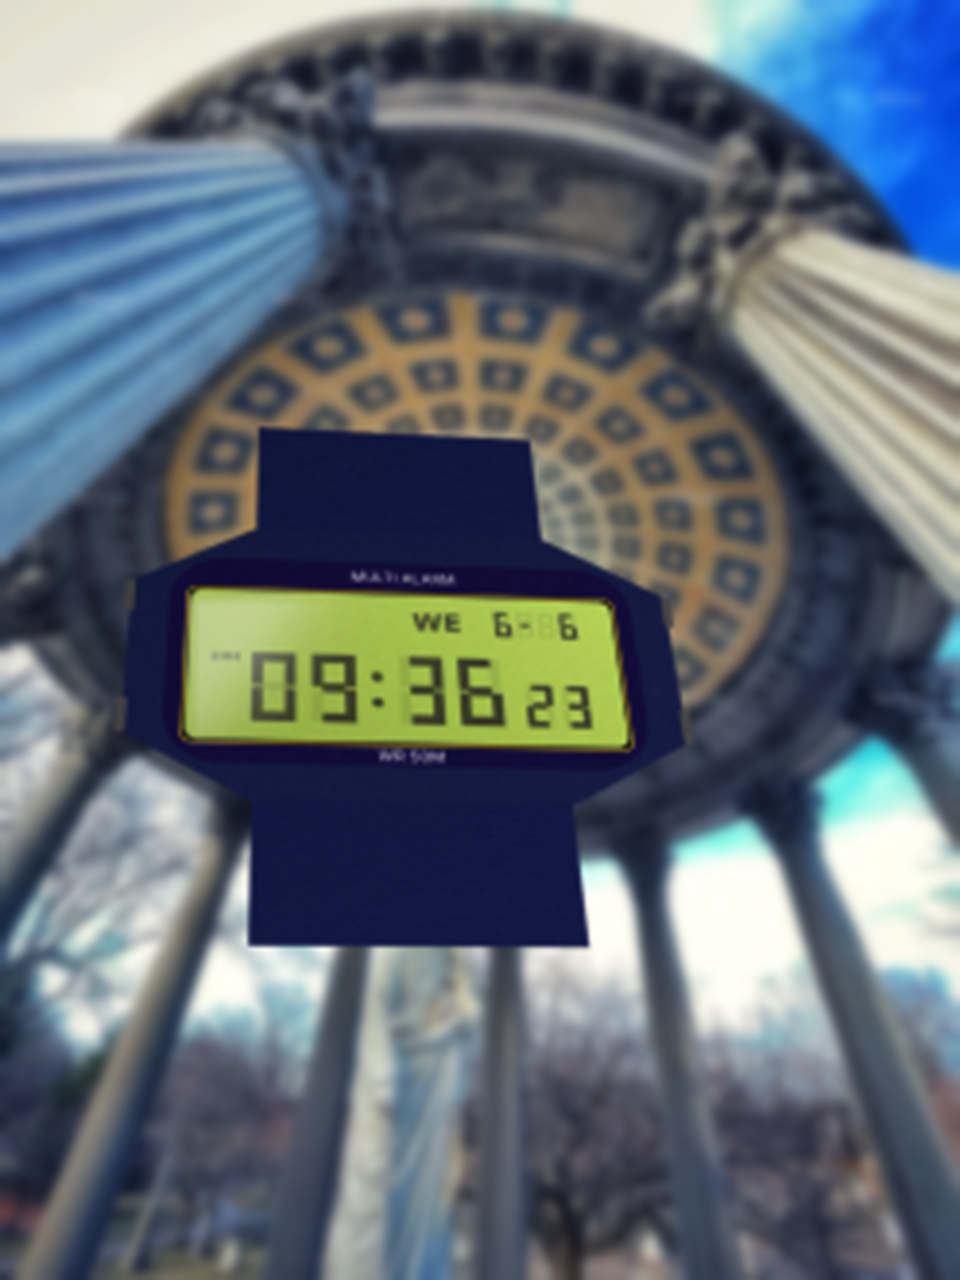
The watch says 9.36.23
